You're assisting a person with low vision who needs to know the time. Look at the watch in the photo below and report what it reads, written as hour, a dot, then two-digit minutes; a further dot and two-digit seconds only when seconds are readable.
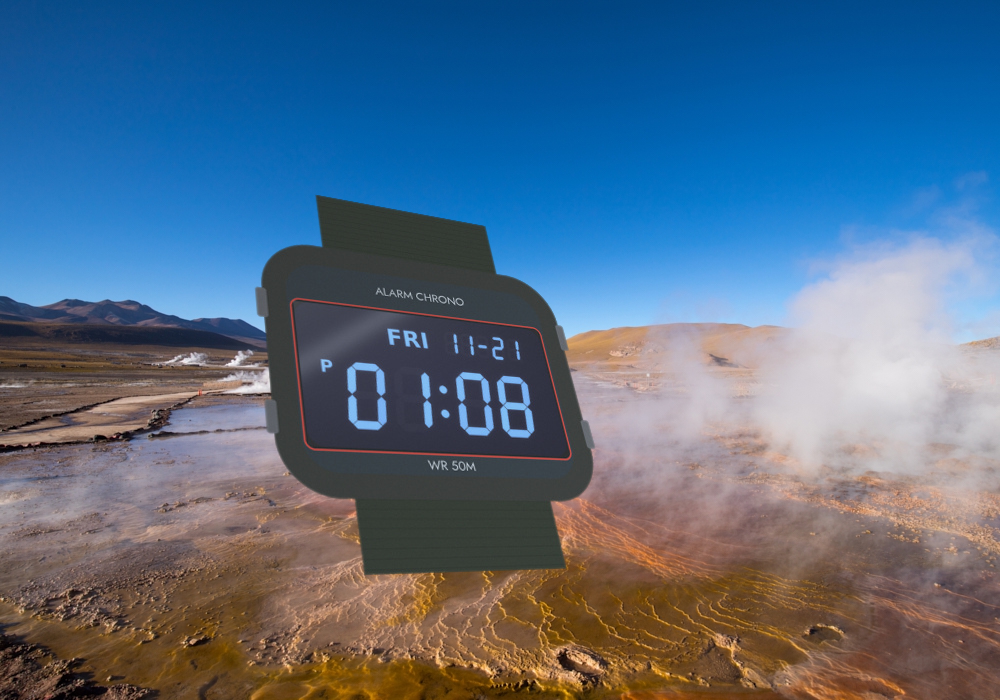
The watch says 1.08
